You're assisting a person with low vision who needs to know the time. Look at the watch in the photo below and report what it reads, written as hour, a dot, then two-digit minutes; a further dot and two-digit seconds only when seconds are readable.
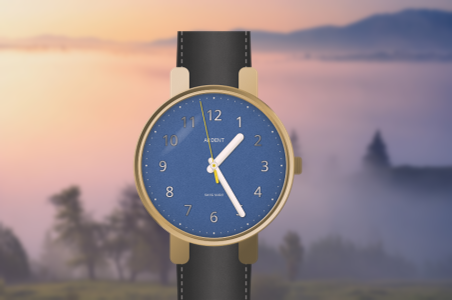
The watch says 1.24.58
